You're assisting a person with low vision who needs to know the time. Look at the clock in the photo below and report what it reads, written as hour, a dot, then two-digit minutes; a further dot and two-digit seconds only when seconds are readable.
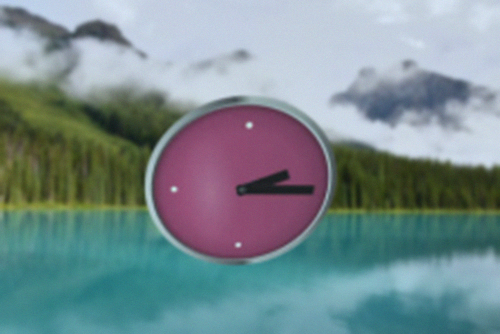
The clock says 2.15
